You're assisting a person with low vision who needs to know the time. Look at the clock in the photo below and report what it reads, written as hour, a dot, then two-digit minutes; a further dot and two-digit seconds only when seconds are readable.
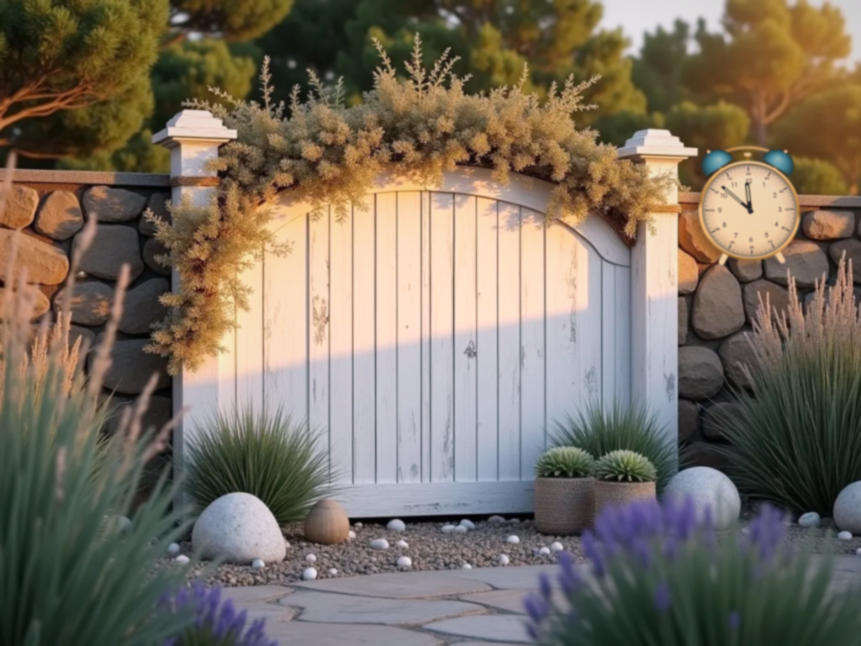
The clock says 11.52
